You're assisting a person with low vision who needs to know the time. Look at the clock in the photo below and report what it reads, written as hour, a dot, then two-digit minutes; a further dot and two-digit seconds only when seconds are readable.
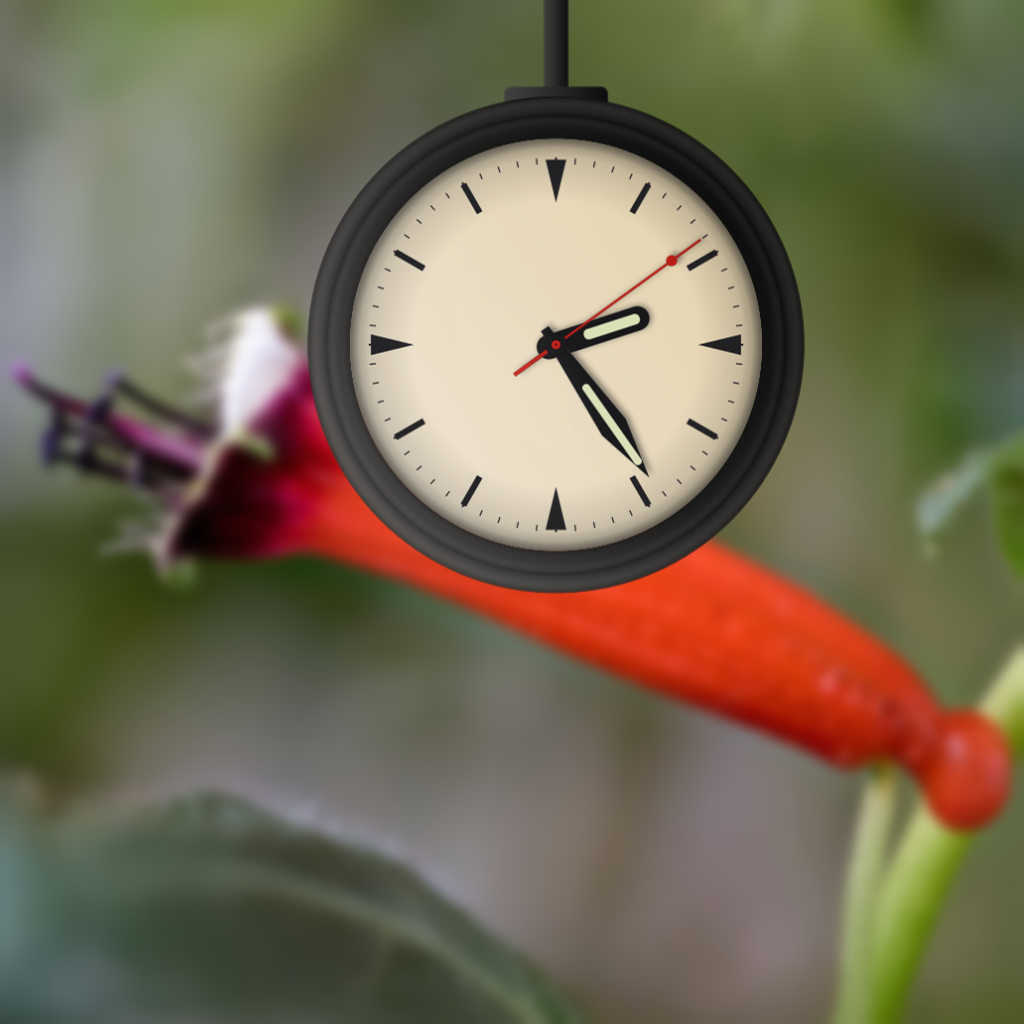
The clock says 2.24.09
